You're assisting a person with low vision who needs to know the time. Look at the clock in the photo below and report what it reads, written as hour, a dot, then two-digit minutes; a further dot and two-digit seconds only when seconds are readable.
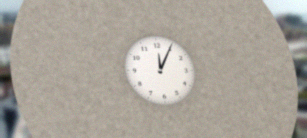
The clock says 12.05
